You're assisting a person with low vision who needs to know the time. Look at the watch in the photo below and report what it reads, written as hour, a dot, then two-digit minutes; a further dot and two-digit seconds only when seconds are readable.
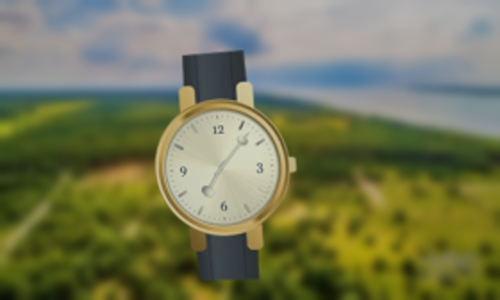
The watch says 7.07
